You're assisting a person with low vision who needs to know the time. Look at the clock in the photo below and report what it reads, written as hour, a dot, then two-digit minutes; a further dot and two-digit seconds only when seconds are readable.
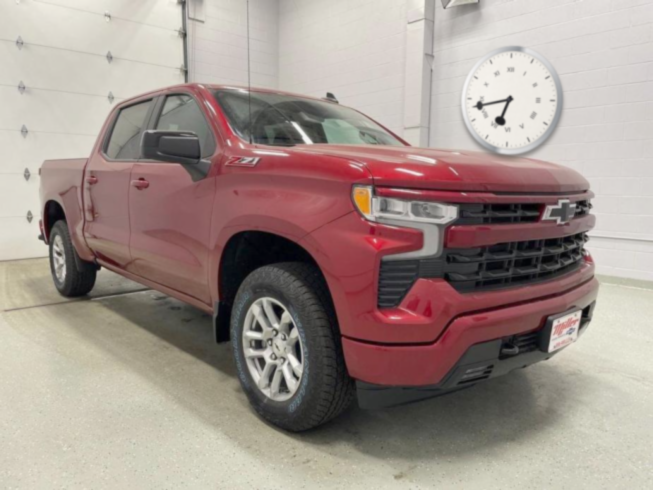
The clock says 6.43
